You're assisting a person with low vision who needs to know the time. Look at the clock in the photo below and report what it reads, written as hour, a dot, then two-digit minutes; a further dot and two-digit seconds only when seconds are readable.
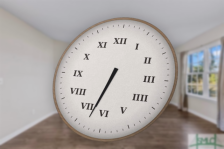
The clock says 6.33
